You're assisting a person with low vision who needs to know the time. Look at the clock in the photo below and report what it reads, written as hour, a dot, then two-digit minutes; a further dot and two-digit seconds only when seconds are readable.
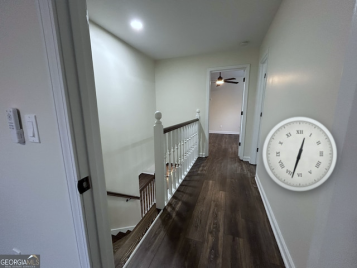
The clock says 12.33
